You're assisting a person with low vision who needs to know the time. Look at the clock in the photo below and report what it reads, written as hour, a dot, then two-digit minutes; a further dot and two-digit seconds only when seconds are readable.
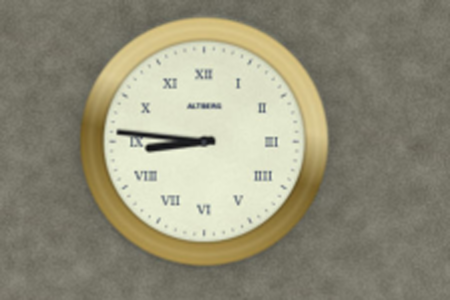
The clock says 8.46
